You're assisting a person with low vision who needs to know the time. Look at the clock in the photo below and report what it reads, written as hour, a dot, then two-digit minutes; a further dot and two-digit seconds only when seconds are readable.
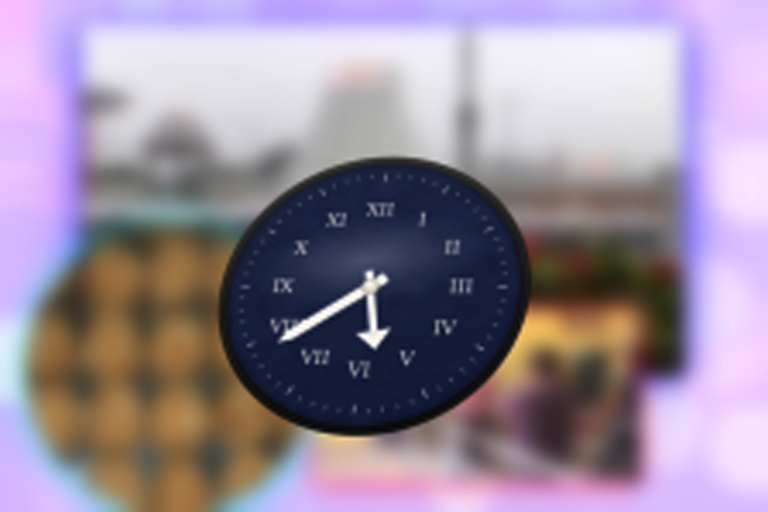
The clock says 5.39
